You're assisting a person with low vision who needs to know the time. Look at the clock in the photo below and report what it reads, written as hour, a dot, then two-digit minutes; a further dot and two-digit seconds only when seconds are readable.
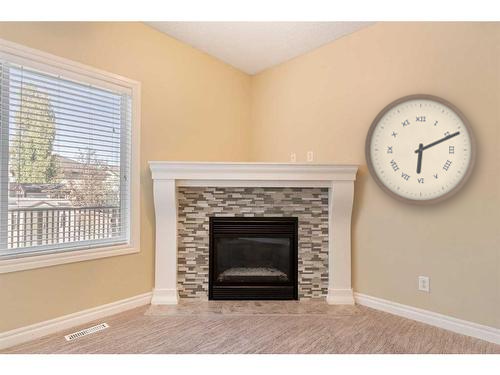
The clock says 6.11
